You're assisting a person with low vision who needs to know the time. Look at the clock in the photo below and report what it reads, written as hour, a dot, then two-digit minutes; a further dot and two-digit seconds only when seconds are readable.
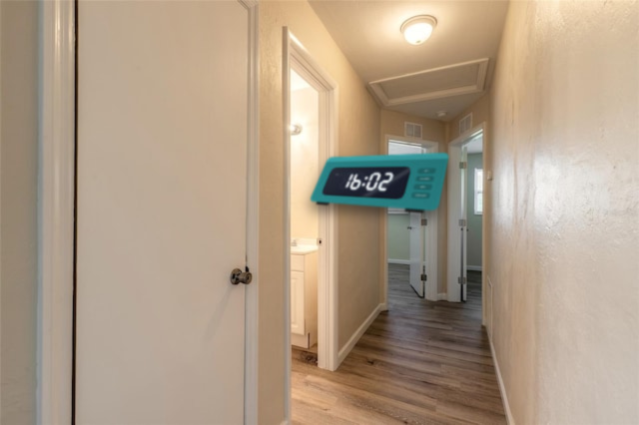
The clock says 16.02
